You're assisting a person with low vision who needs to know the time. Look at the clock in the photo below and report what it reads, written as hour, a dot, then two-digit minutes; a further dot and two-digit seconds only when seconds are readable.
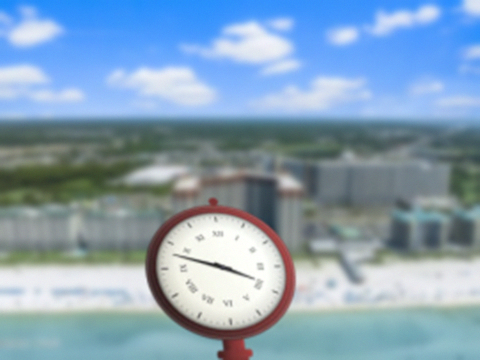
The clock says 3.48
